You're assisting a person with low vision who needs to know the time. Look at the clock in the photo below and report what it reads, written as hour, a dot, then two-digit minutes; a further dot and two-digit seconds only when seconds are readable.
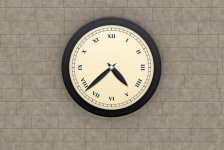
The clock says 4.38
